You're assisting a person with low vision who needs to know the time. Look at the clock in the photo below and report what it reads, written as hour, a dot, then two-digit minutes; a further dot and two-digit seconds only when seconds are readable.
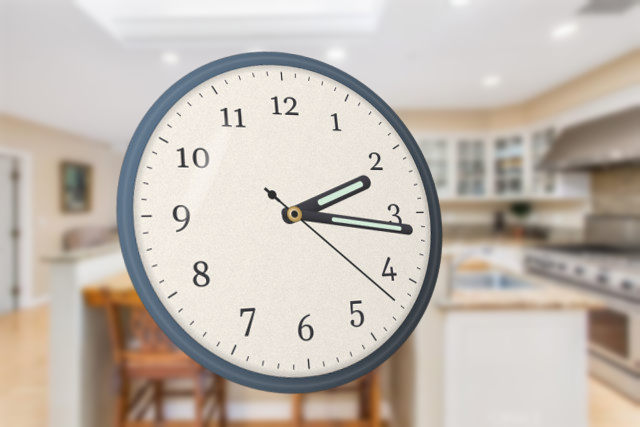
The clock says 2.16.22
